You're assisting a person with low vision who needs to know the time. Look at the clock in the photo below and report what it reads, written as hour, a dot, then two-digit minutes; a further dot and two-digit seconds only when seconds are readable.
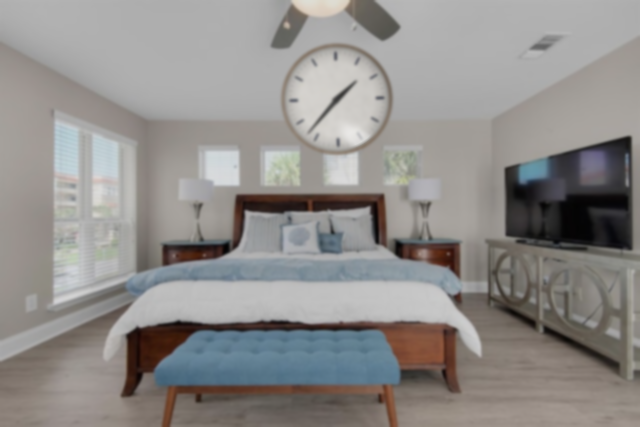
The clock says 1.37
